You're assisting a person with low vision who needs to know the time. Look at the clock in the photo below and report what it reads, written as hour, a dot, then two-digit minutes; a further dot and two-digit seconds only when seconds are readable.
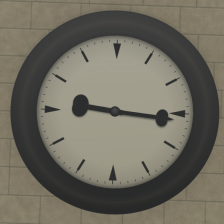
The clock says 9.16
